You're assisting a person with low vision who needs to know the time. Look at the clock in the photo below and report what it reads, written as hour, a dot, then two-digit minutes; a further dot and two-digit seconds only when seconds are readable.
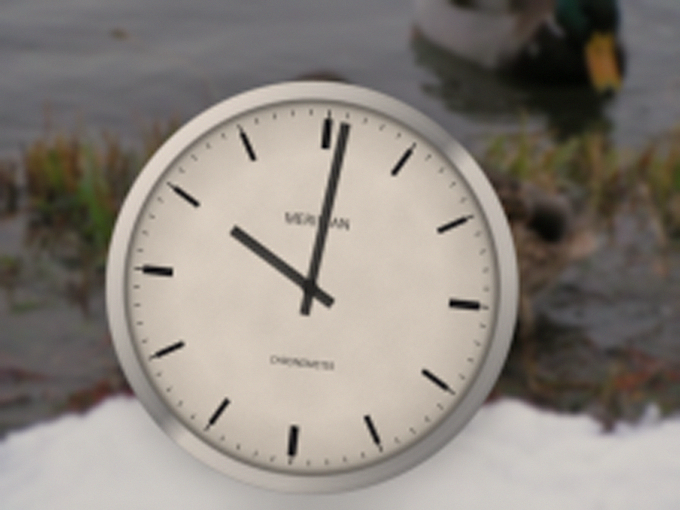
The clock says 10.01
